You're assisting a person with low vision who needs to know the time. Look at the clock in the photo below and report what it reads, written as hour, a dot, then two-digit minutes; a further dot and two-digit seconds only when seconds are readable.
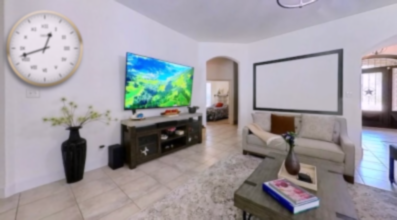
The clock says 12.42
